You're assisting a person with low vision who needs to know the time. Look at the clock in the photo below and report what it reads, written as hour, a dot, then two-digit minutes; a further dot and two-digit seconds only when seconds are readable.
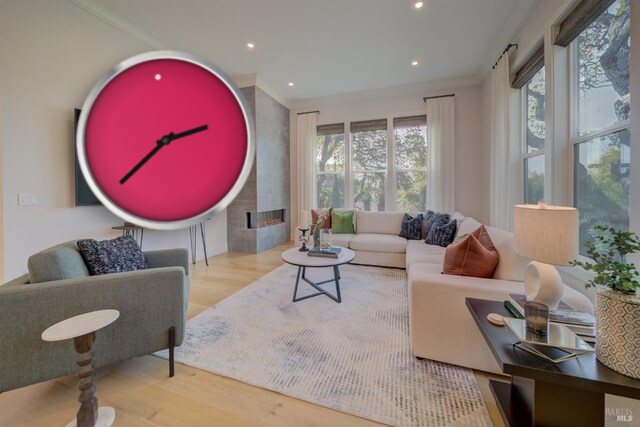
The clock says 2.39
